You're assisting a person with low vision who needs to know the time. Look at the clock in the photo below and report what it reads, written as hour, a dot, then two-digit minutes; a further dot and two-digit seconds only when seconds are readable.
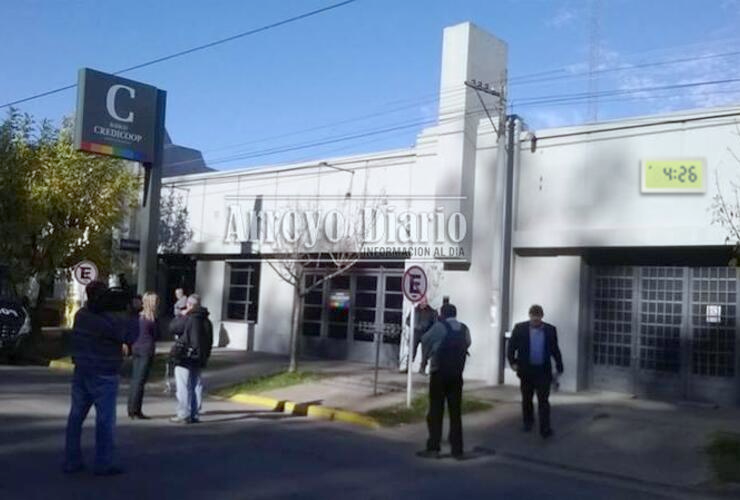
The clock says 4.26
